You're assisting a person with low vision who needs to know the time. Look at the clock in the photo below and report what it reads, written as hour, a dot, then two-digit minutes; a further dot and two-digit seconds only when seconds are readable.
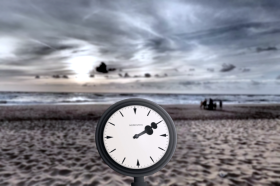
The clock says 2.10
